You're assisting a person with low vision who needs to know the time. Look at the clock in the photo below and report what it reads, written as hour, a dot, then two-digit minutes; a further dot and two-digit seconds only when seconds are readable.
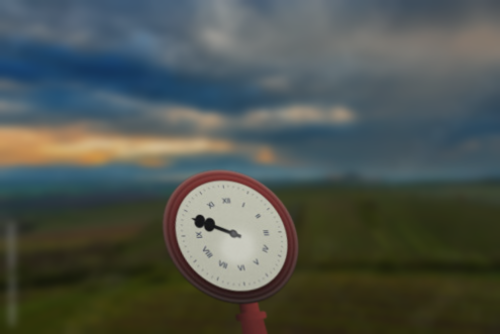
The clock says 9.49
